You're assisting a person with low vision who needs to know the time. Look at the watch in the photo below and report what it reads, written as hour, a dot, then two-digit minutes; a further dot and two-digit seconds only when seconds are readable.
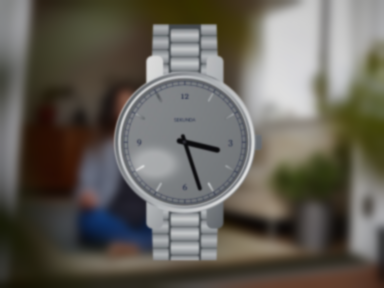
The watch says 3.27
